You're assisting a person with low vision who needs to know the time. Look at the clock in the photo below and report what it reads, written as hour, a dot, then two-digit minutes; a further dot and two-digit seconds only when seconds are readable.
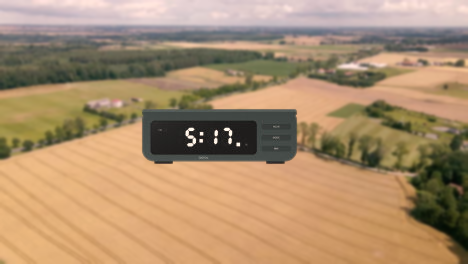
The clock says 5.17
